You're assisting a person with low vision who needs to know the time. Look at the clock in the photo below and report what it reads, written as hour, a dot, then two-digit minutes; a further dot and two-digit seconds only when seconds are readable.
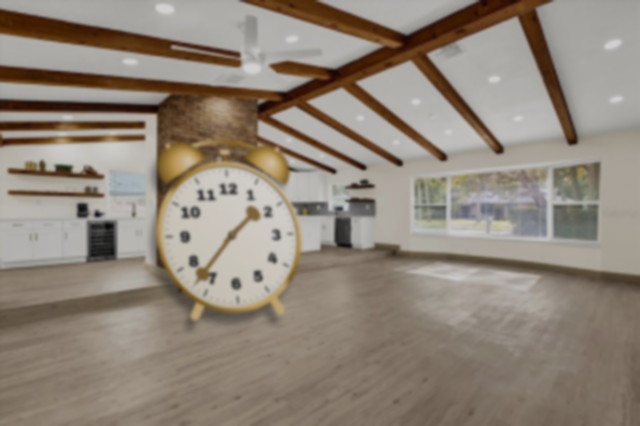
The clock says 1.37
